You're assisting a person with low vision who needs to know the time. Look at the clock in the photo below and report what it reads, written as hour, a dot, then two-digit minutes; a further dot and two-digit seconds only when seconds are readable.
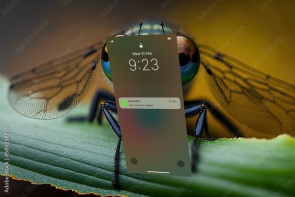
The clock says 9.23
